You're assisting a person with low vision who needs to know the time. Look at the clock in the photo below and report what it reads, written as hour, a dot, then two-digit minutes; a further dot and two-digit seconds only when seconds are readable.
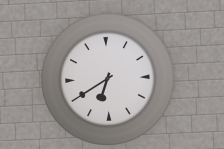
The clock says 6.40
